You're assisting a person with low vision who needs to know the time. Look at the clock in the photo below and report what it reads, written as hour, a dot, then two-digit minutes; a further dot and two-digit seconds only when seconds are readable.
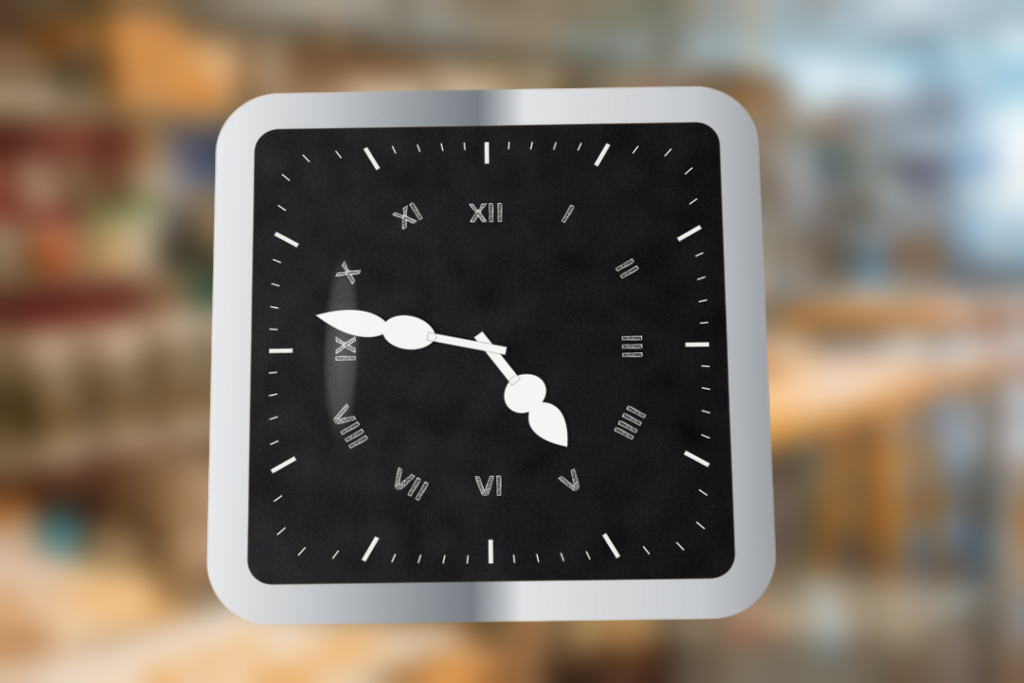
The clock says 4.47
